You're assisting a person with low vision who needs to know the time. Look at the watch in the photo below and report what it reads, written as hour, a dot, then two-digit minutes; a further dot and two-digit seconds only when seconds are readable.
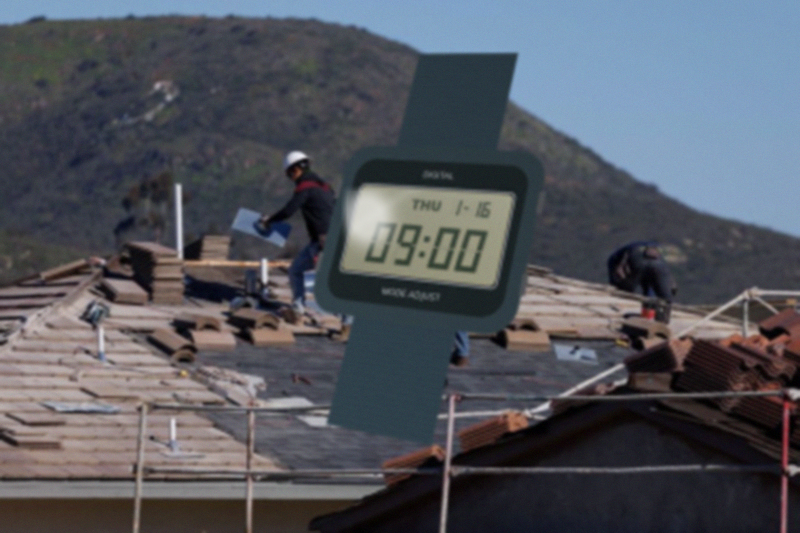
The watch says 9.00
